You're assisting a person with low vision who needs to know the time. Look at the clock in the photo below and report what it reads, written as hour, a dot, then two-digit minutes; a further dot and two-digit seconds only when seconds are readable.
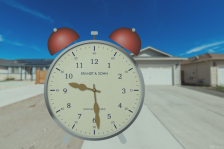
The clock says 9.29
